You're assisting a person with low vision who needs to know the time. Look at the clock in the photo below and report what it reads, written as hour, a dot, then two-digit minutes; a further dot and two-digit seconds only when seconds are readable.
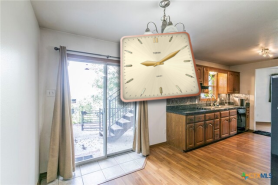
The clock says 9.10
